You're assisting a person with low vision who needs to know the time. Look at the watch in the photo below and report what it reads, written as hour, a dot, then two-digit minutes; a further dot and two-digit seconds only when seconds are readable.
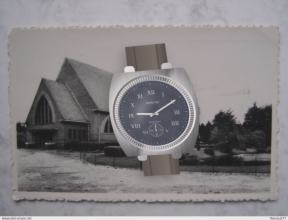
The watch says 9.10
